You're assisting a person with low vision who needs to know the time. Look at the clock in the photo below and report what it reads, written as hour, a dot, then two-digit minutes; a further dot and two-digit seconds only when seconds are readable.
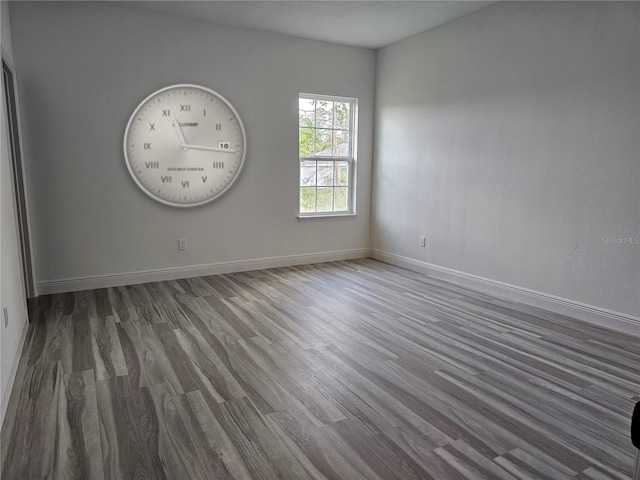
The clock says 11.16
